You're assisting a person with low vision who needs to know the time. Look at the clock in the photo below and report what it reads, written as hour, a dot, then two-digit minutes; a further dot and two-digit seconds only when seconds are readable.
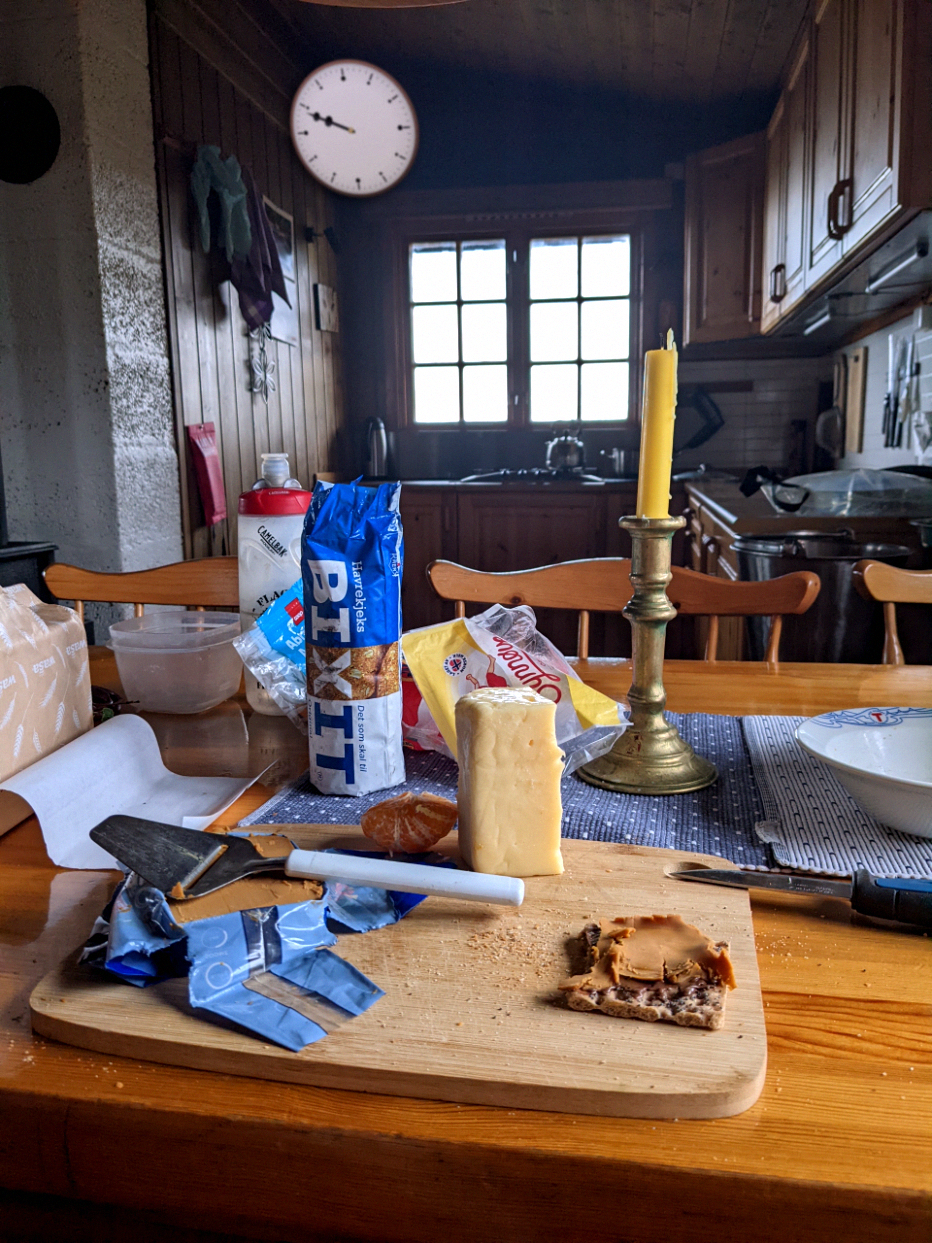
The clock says 9.49
